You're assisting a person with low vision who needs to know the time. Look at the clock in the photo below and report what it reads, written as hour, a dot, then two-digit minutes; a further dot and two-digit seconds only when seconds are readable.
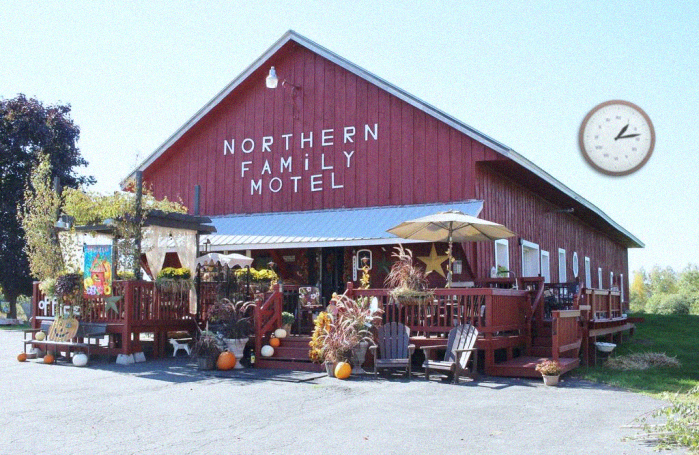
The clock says 1.13
